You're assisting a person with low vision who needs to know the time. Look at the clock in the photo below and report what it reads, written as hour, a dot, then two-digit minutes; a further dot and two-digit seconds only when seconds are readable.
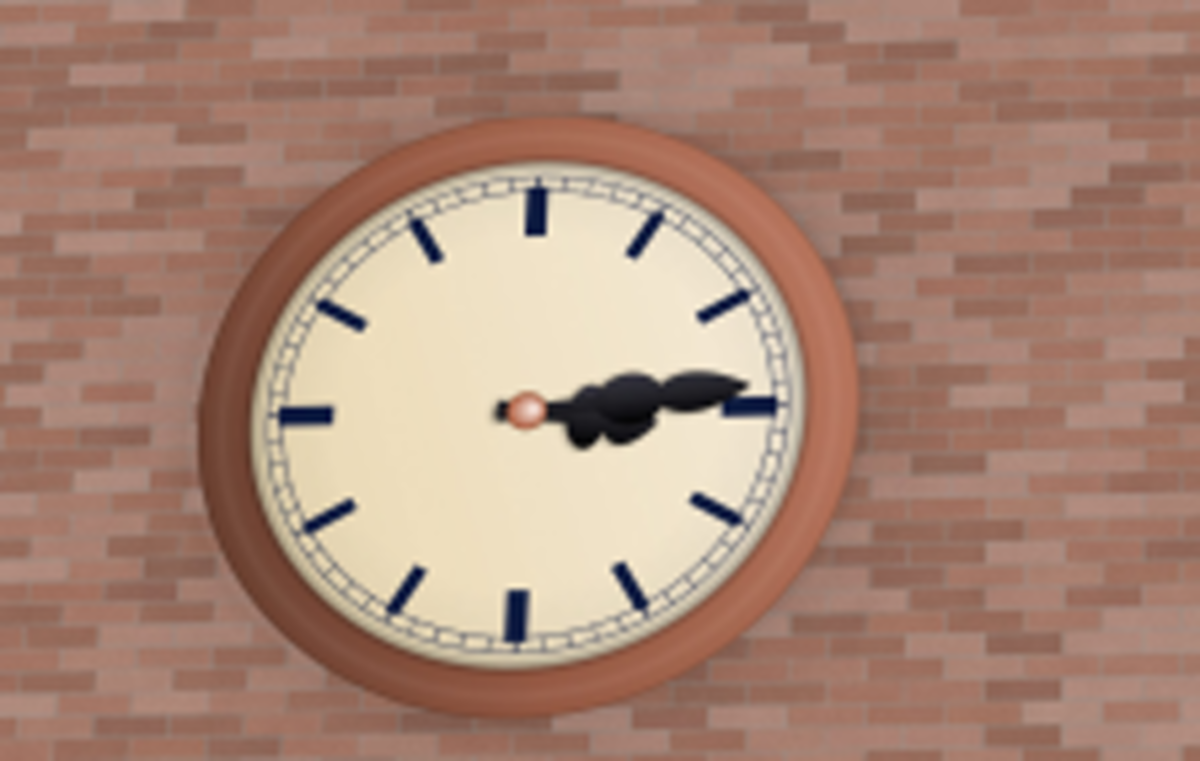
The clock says 3.14
